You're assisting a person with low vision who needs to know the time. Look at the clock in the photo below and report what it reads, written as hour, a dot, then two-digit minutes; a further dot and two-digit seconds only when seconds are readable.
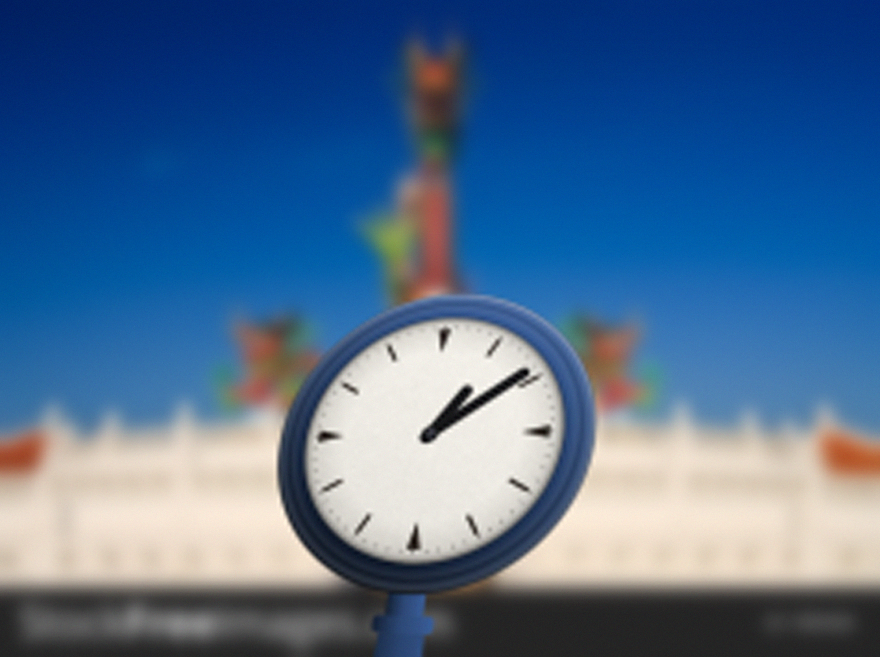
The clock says 1.09
